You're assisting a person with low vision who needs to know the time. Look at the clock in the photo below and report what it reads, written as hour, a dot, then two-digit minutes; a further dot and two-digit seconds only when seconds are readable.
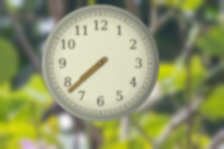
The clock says 7.38
